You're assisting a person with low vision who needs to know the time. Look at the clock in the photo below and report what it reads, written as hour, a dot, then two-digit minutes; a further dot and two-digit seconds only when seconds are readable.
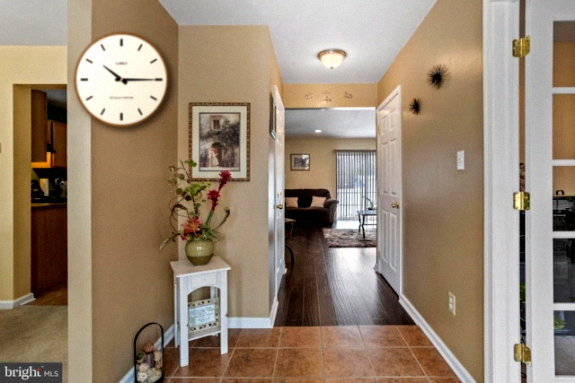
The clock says 10.15
